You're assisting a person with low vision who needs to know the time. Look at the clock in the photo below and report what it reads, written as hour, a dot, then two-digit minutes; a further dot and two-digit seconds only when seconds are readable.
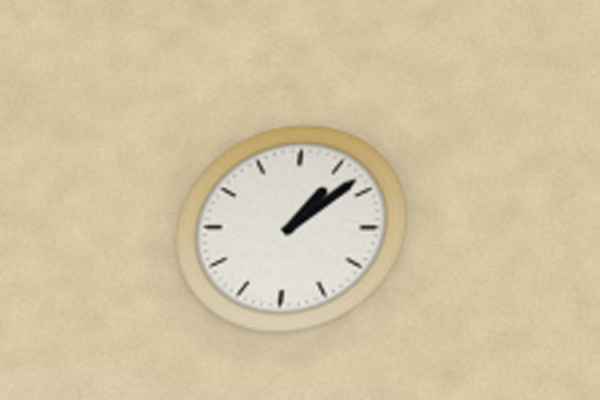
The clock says 1.08
